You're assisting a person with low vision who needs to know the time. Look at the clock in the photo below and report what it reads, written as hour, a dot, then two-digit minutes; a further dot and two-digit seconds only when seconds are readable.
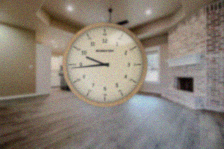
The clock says 9.44
